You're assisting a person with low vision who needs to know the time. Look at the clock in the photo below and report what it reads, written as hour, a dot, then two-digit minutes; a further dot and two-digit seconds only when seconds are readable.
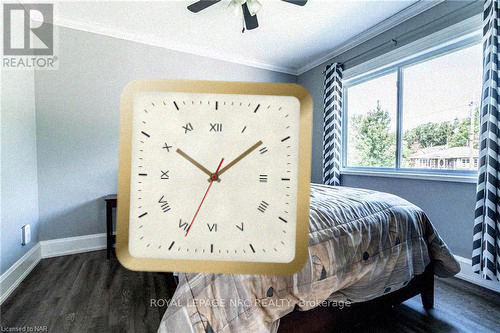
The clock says 10.08.34
